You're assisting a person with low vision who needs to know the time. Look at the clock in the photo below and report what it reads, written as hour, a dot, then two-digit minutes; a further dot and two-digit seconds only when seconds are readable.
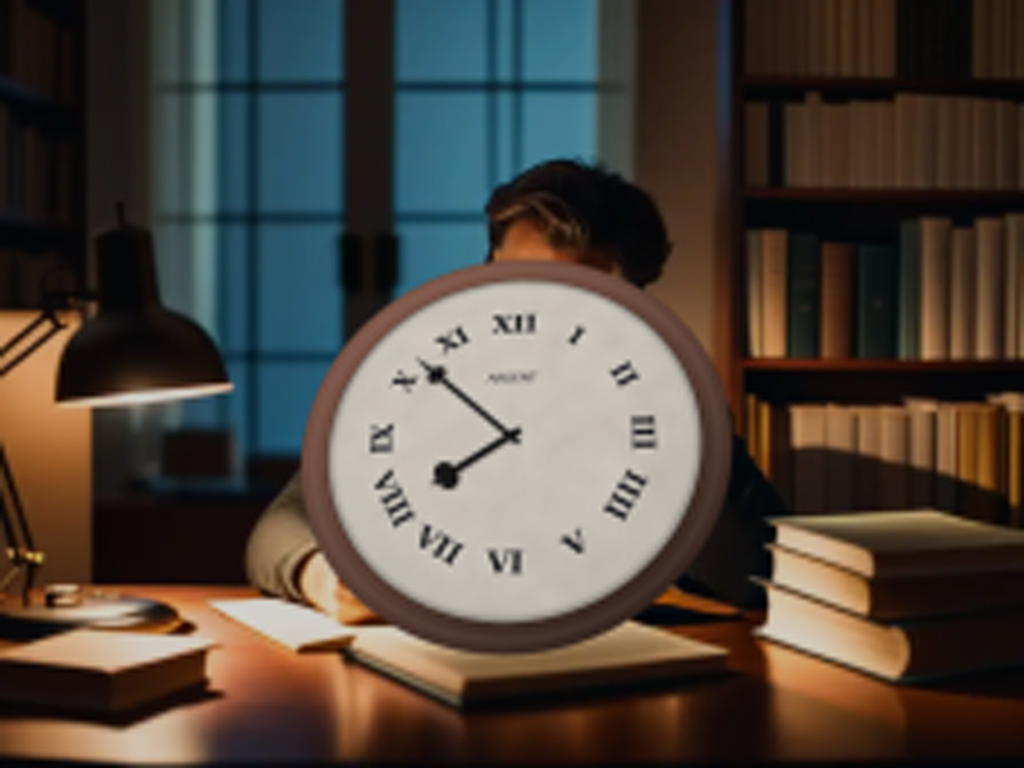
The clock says 7.52
